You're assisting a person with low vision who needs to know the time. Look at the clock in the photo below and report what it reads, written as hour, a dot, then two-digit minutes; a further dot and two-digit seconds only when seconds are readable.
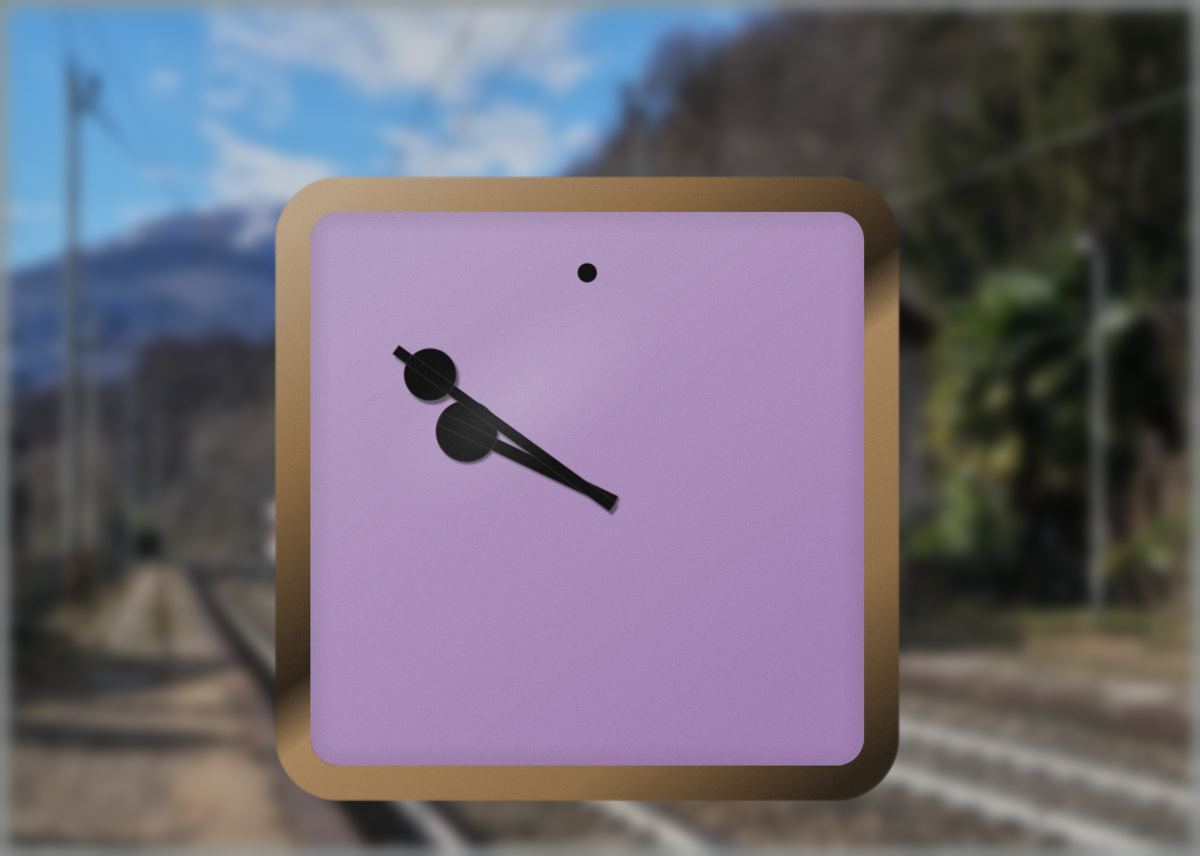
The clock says 9.51
